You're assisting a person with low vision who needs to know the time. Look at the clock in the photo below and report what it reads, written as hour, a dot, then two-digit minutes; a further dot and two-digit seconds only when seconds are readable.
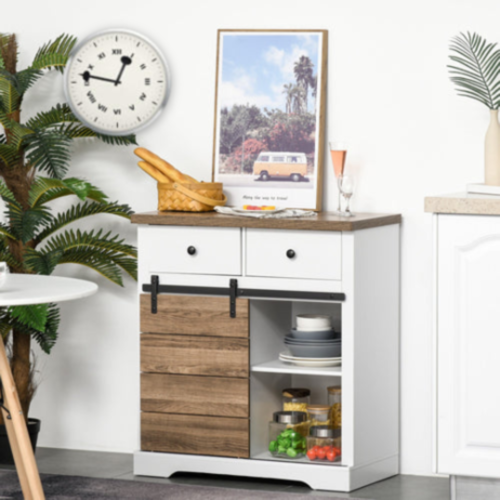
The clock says 12.47
